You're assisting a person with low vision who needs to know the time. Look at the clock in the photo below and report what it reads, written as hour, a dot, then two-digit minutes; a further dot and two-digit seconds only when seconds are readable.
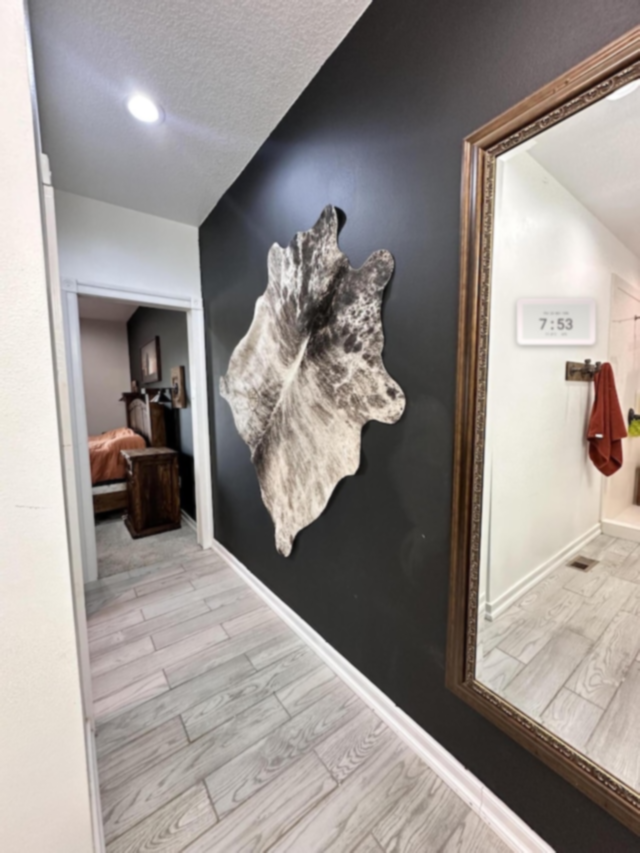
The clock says 7.53
